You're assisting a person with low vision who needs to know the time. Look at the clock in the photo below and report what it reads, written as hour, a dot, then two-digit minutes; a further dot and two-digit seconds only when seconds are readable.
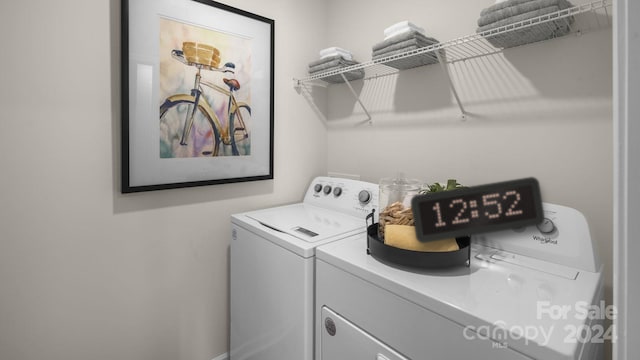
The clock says 12.52
